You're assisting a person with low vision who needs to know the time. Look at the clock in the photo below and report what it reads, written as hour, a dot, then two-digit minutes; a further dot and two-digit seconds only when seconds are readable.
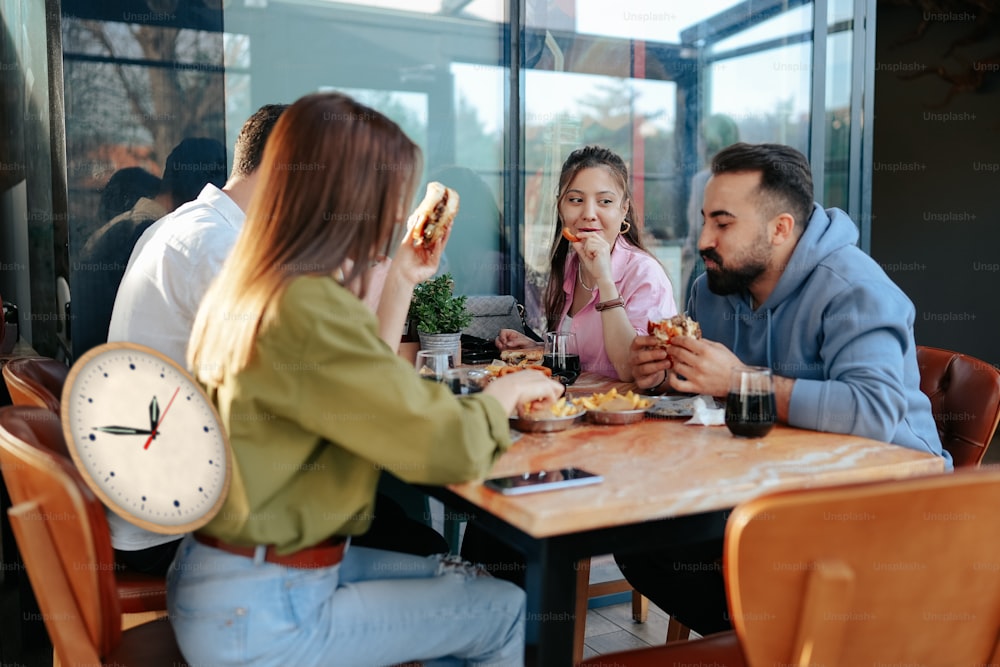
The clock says 12.46.08
